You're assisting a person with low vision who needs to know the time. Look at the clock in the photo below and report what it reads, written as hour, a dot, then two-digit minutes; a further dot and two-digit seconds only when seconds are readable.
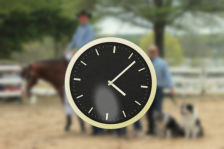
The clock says 4.07
